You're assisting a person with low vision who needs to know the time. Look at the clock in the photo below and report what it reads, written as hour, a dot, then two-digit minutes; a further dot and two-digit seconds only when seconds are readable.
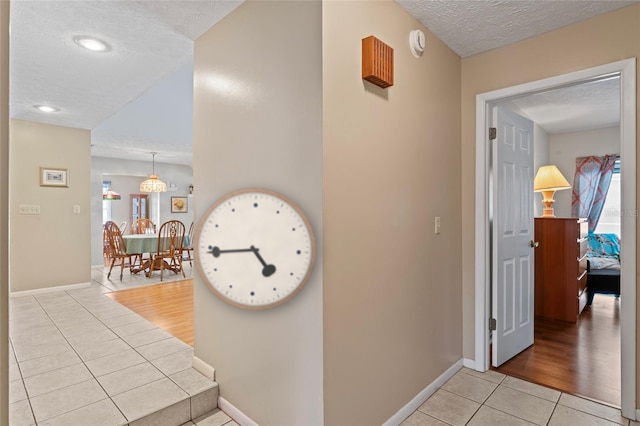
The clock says 4.44
